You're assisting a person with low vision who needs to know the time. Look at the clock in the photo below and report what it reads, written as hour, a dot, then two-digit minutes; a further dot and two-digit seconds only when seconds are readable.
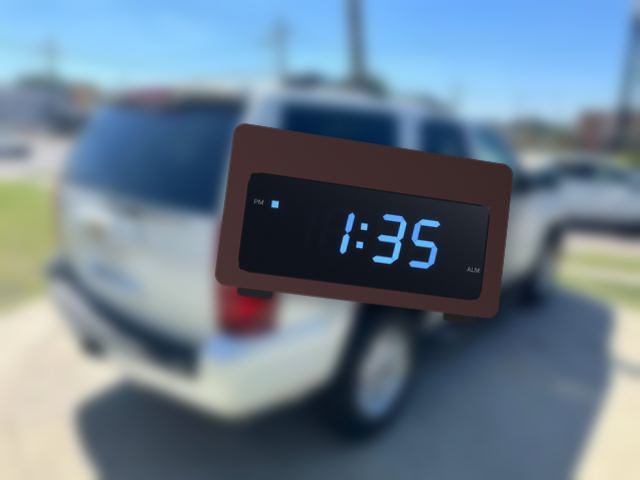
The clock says 1.35
